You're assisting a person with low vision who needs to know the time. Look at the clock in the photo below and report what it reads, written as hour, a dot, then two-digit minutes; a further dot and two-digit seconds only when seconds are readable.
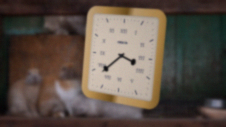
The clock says 3.38
